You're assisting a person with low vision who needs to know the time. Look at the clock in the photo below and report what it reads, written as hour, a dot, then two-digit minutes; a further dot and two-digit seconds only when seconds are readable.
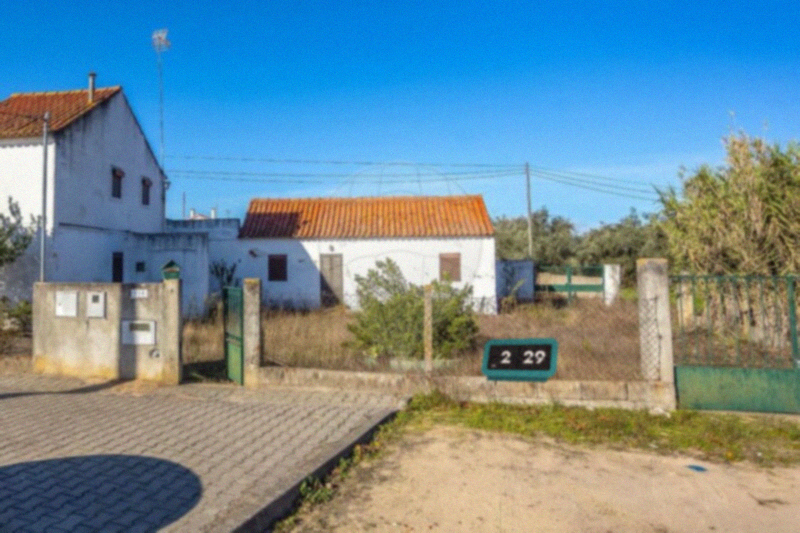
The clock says 2.29
